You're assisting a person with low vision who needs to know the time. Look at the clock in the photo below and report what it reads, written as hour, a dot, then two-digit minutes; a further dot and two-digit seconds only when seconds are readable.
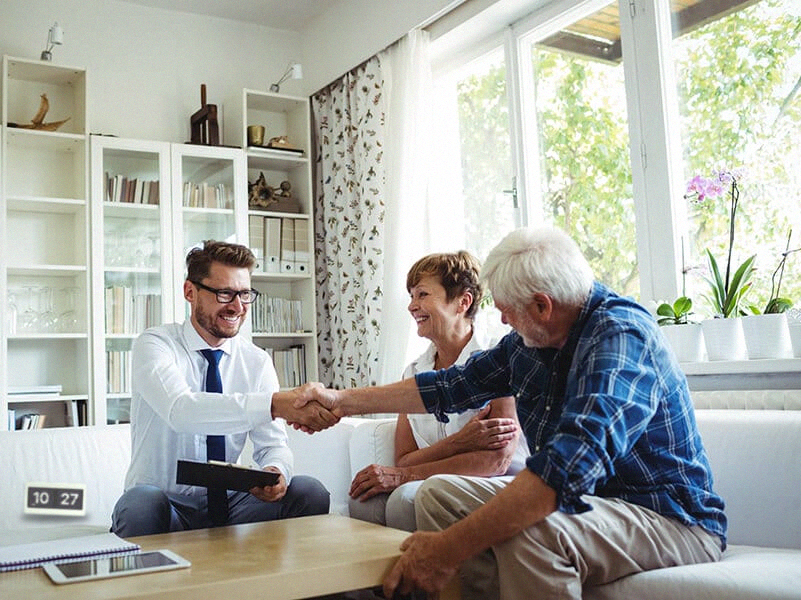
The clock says 10.27
